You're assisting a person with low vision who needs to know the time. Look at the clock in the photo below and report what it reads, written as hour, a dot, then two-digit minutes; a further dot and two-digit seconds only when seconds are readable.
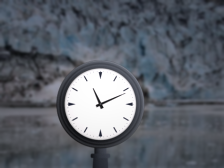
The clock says 11.11
